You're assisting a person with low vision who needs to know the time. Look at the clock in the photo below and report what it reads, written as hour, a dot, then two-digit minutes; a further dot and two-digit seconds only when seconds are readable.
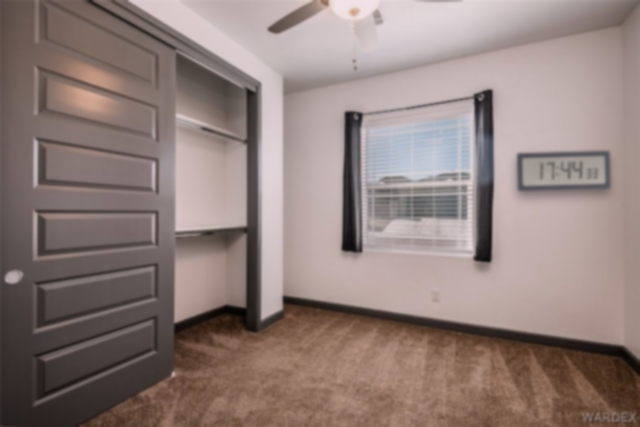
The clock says 17.44
